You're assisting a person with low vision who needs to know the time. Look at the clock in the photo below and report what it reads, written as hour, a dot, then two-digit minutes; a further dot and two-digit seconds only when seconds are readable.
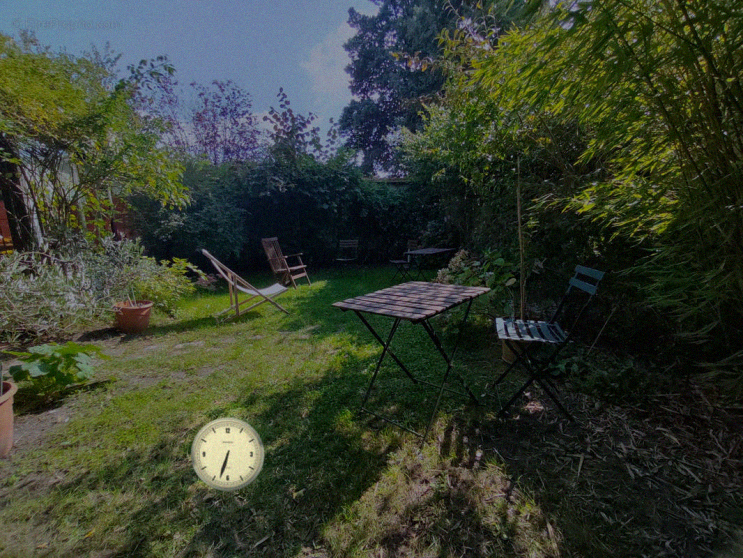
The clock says 6.33
